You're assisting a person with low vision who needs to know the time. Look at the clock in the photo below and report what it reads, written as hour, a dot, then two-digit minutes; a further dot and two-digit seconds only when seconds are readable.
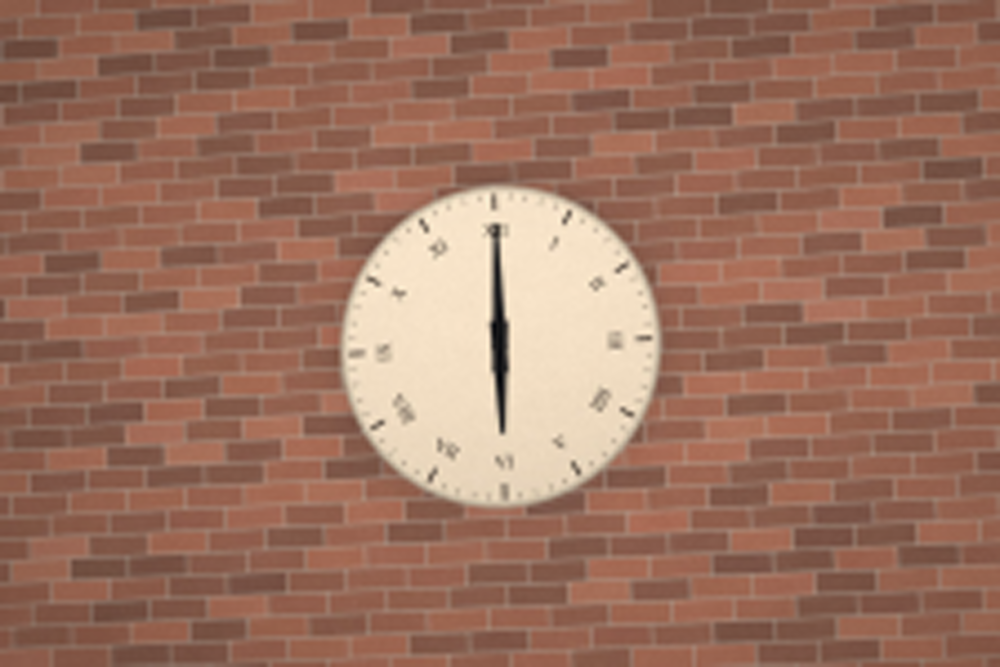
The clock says 6.00
